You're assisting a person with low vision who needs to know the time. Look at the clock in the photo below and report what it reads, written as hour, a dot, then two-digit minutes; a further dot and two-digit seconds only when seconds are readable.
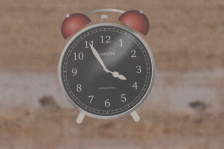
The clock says 3.55
